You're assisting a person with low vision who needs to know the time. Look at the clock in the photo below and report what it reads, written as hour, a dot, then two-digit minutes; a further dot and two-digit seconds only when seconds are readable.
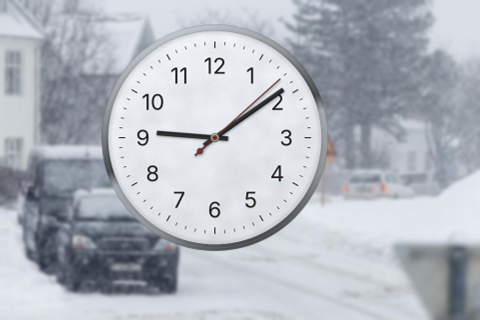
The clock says 9.09.08
